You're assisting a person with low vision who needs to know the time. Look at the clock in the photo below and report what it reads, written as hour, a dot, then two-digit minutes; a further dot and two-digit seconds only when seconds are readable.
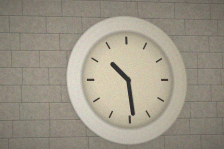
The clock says 10.29
